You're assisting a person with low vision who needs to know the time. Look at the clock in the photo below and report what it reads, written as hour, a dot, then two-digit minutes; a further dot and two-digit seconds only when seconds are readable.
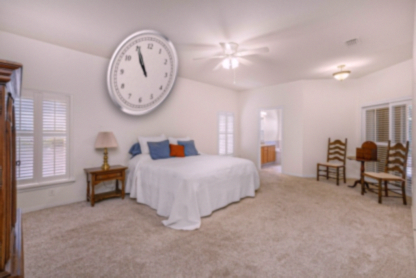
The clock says 10.55
